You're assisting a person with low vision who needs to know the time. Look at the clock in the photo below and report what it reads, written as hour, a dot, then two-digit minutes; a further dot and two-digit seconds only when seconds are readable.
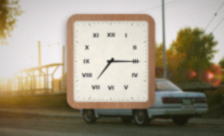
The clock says 7.15
